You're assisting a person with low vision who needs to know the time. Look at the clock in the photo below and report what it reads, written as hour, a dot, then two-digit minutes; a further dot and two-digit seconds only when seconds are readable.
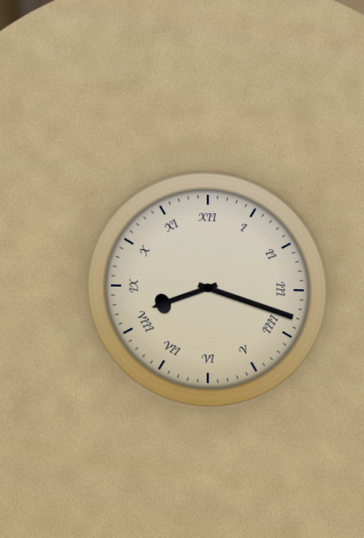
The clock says 8.18
